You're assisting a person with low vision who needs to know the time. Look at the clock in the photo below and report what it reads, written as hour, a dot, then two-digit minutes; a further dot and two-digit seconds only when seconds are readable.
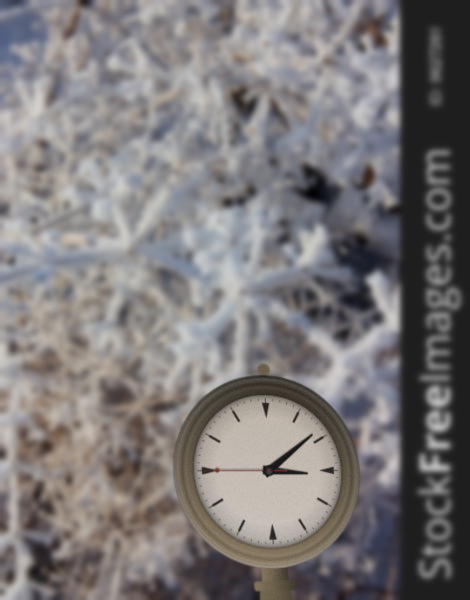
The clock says 3.08.45
